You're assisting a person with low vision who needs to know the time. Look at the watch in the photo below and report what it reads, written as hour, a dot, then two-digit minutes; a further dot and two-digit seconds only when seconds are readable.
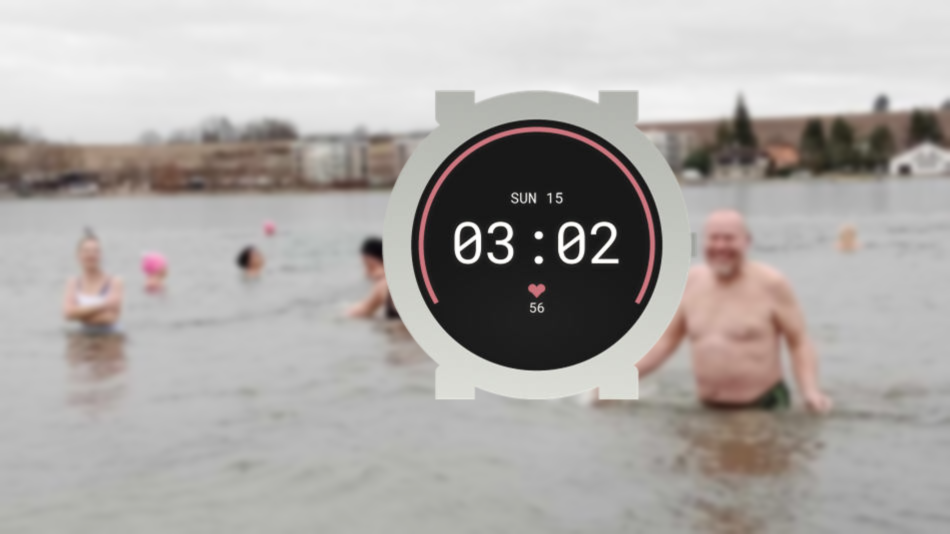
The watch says 3.02
